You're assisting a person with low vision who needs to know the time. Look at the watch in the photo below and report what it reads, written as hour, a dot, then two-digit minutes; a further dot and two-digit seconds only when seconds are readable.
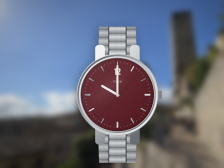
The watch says 10.00
